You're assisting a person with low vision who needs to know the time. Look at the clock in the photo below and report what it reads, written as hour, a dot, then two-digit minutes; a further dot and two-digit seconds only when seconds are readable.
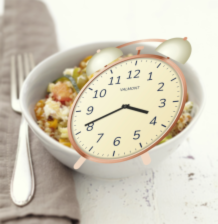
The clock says 3.41
